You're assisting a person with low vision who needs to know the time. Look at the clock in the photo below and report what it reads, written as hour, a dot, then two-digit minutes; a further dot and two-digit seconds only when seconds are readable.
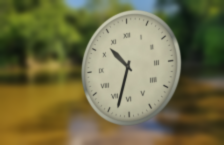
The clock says 10.33
